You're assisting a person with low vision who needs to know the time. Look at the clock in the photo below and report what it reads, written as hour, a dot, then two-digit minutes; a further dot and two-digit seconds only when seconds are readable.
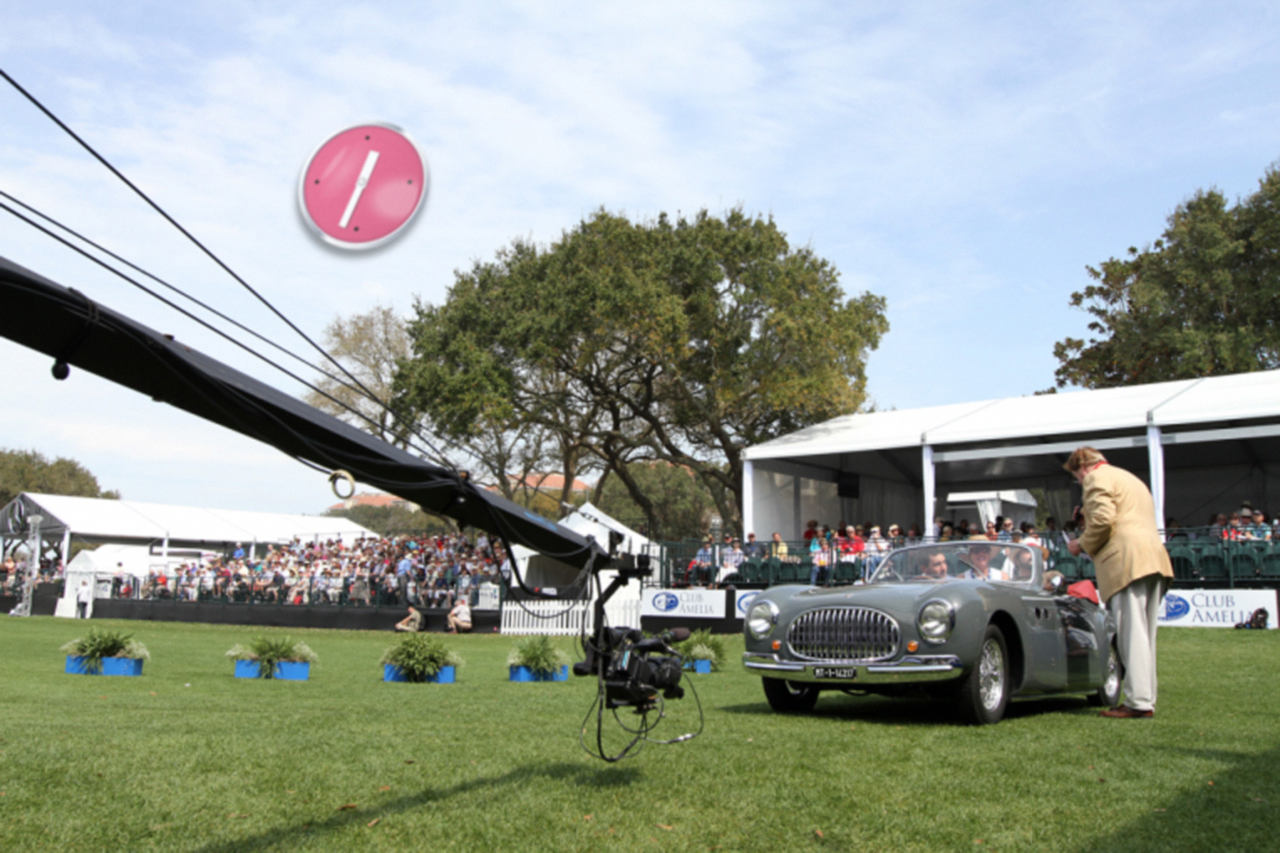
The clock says 12.33
